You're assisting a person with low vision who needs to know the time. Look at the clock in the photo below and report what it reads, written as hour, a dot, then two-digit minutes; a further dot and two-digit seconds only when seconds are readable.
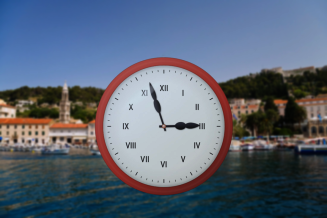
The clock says 2.57
